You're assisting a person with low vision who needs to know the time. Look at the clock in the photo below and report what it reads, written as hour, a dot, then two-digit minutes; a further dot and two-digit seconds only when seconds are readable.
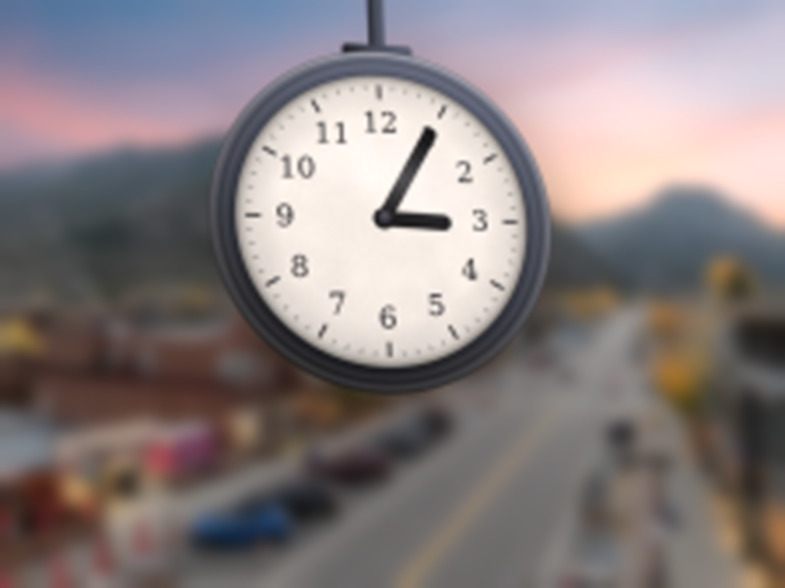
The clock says 3.05
